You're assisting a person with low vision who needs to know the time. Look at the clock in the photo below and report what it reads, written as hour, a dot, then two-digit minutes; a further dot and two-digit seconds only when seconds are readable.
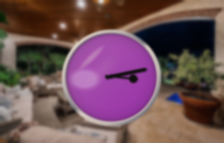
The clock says 3.13
